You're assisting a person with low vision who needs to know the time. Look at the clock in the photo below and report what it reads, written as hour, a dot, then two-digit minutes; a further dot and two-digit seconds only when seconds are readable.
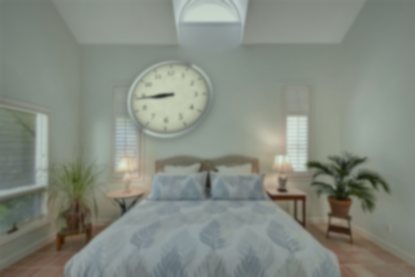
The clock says 8.44
